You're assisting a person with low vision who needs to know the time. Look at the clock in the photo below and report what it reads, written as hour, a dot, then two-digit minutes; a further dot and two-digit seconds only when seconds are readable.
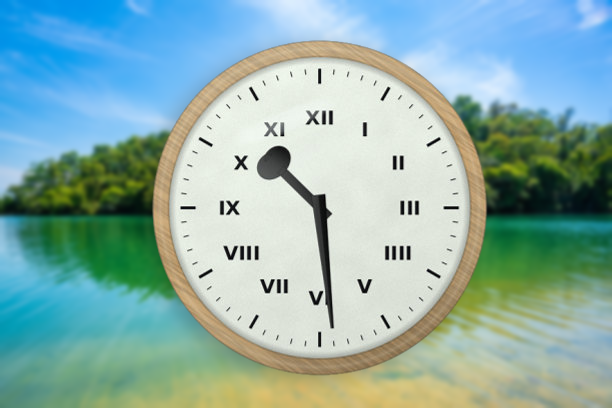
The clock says 10.29
